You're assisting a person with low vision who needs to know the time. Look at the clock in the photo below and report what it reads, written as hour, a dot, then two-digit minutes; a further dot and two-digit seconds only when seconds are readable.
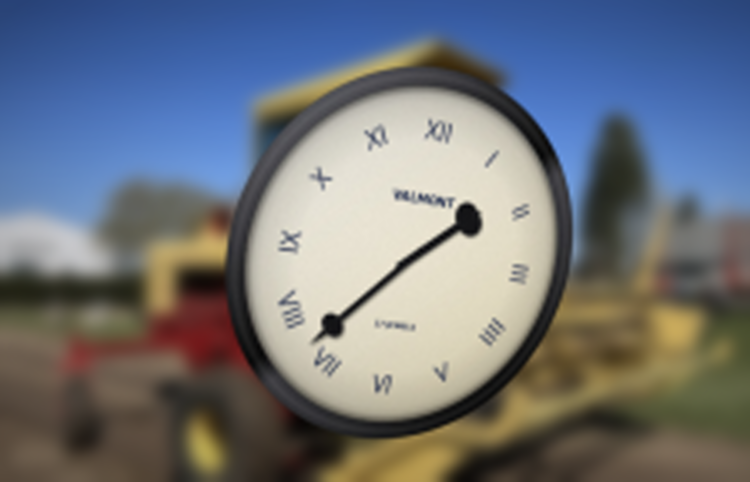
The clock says 1.37
